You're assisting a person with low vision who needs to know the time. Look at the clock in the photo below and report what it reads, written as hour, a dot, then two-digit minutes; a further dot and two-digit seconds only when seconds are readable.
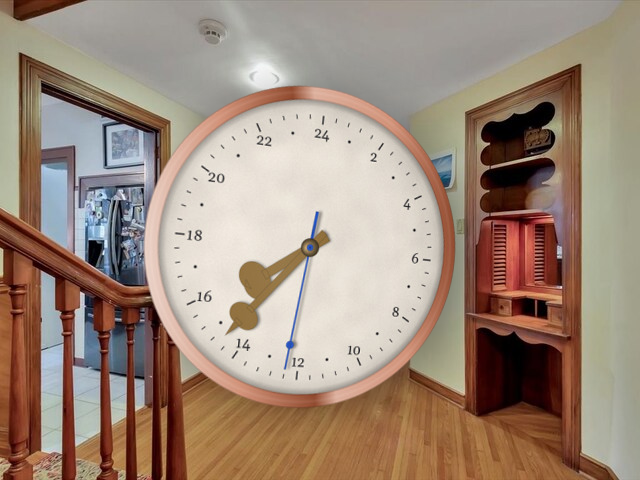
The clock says 15.36.31
